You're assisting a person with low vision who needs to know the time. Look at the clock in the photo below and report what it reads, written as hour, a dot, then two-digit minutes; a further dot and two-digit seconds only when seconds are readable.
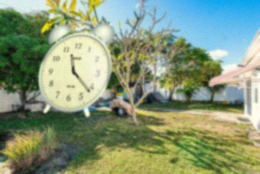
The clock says 11.22
